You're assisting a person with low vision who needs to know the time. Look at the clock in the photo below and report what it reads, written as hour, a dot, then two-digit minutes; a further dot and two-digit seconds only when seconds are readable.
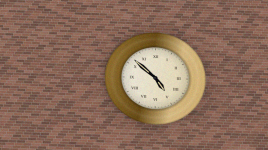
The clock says 4.52
